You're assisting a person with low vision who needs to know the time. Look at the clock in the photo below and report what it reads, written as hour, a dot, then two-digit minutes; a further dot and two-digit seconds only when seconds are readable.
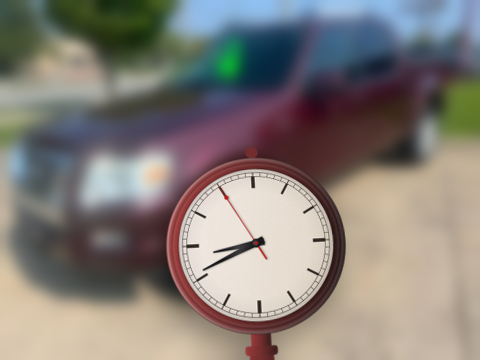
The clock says 8.40.55
